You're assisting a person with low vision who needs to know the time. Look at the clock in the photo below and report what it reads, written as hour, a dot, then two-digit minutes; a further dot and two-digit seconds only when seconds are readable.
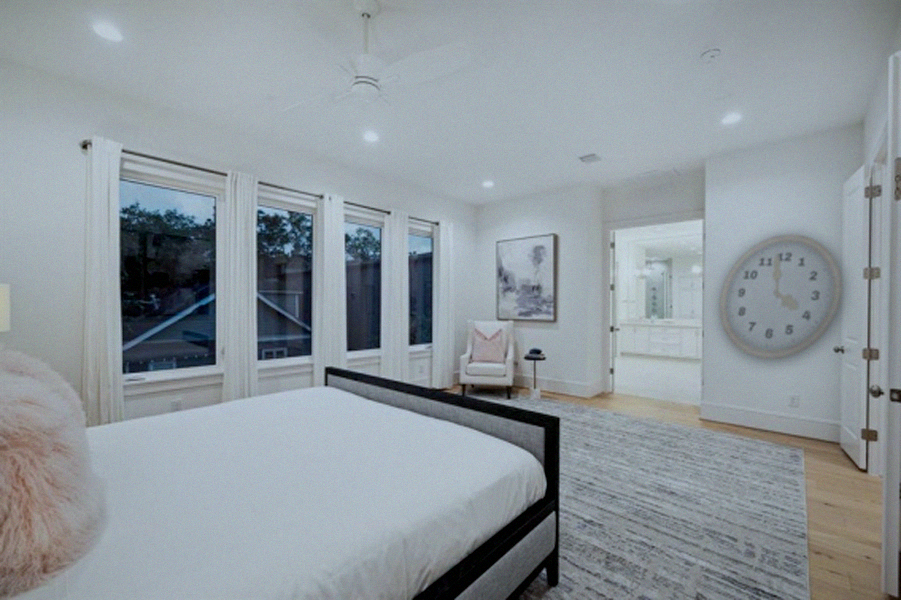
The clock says 3.58
